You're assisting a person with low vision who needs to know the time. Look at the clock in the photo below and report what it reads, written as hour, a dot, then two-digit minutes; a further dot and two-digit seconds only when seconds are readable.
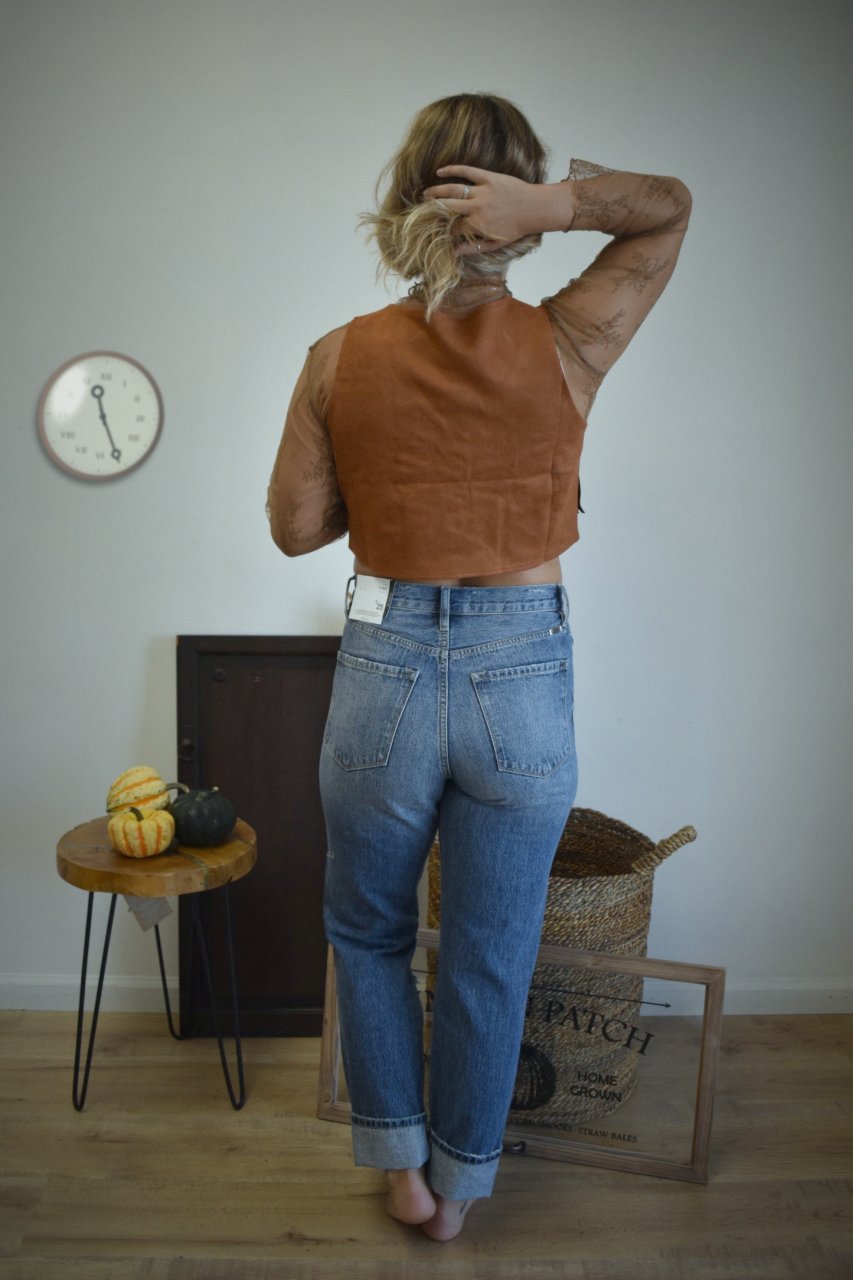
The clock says 11.26
